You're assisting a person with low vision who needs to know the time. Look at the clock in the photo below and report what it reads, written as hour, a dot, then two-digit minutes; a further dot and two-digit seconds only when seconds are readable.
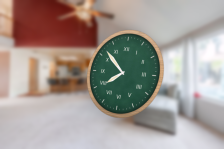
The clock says 7.52
